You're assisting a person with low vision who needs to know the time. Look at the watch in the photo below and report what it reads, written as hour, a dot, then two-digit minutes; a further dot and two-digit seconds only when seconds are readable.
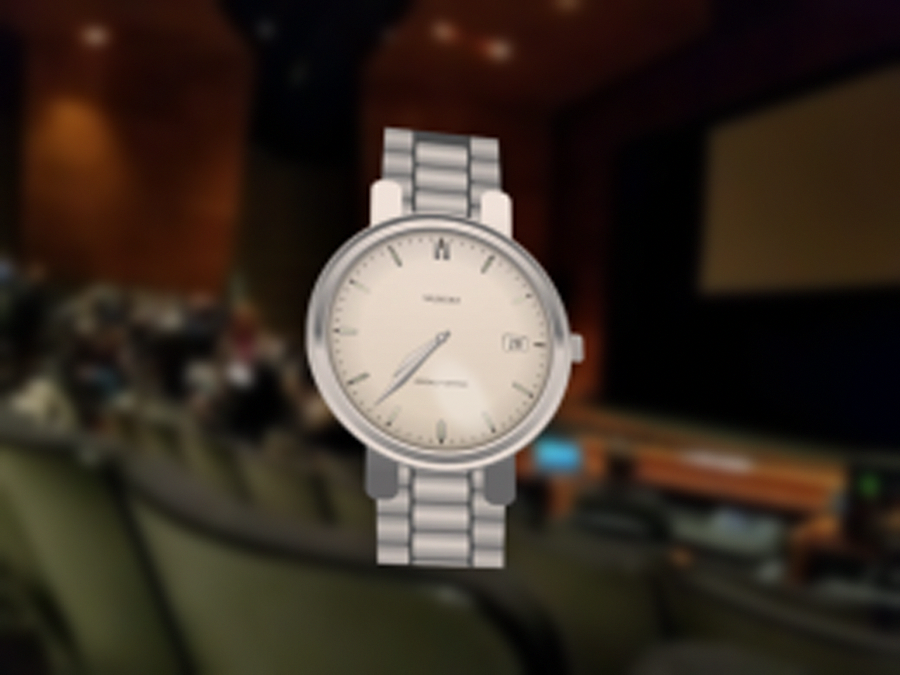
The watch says 7.37
